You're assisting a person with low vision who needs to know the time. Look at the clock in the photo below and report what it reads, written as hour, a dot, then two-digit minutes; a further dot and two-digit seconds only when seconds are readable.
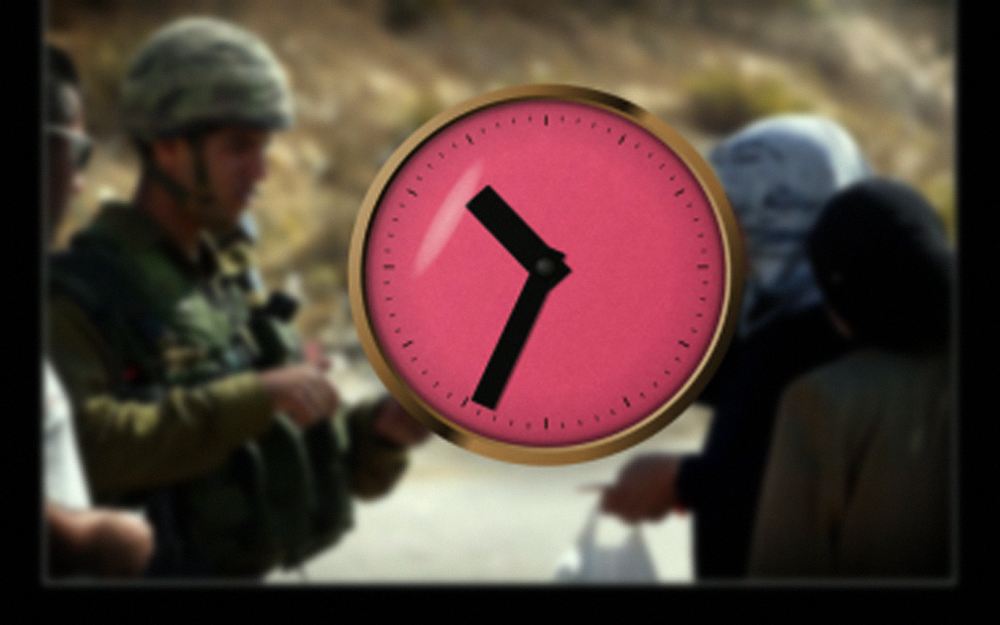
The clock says 10.34
